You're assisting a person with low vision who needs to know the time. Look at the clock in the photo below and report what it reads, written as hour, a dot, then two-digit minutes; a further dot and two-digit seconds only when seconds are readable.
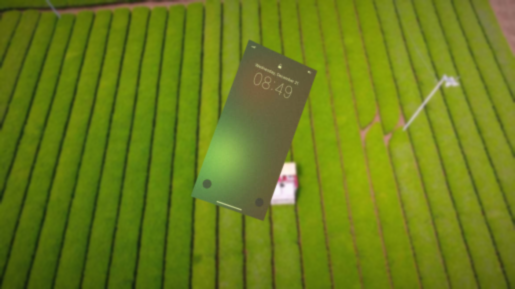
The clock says 8.49
